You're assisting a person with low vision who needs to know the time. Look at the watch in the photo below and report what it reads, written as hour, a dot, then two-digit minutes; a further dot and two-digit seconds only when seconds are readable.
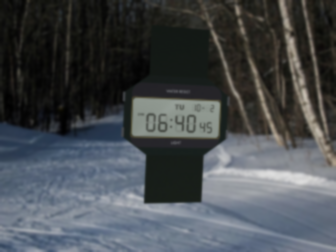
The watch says 6.40.45
